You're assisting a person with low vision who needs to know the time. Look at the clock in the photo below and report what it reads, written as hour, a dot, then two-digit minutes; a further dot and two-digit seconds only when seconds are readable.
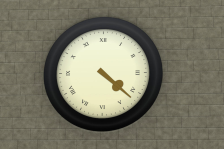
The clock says 4.22
